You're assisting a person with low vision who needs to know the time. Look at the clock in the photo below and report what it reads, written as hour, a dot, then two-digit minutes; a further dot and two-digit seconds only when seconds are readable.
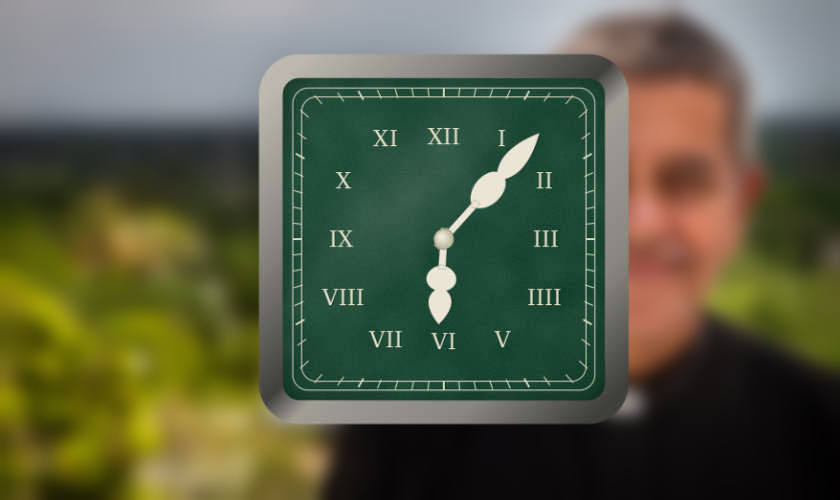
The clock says 6.07
